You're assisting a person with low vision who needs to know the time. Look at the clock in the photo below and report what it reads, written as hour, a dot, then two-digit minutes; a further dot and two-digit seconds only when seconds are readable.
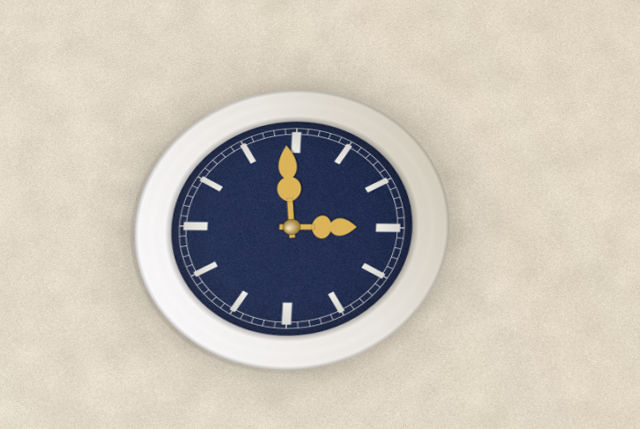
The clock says 2.59
